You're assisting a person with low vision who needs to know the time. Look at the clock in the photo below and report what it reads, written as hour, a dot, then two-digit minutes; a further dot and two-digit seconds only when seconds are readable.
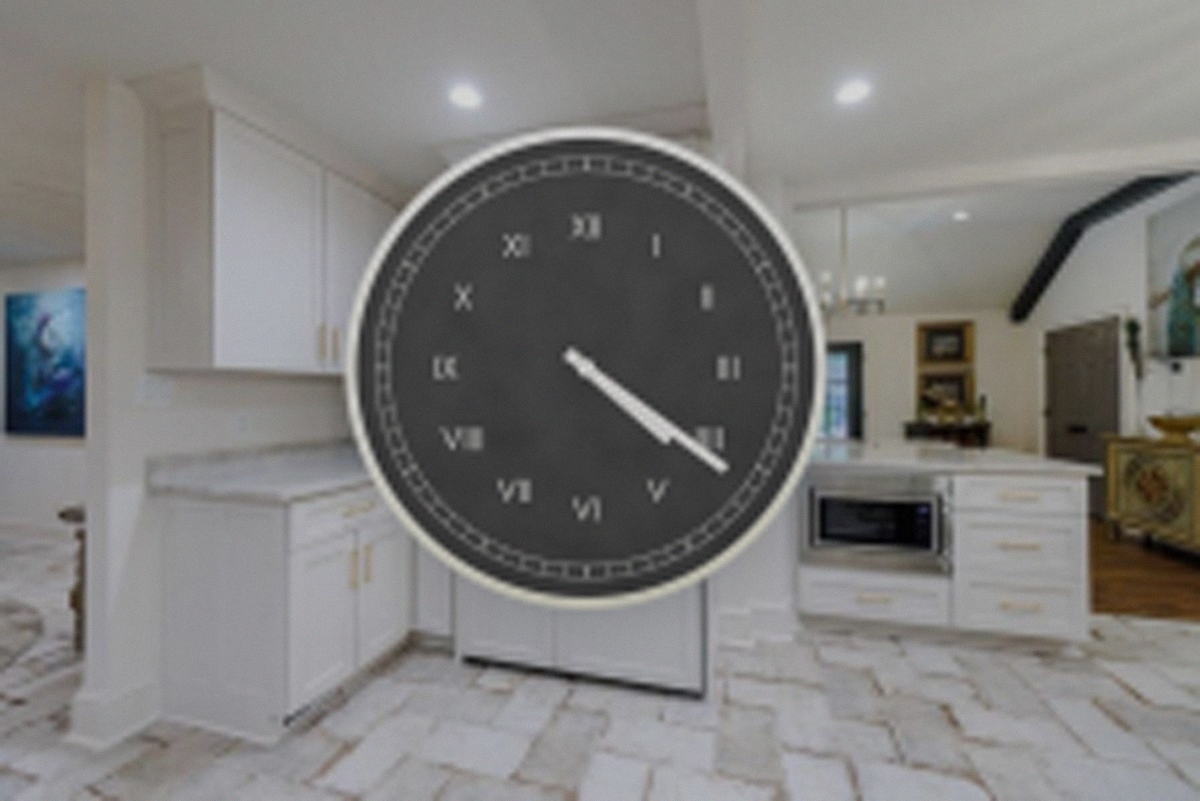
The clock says 4.21
